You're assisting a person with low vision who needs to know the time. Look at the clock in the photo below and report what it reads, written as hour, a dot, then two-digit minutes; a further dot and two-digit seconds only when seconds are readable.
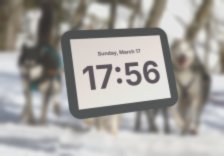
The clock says 17.56
